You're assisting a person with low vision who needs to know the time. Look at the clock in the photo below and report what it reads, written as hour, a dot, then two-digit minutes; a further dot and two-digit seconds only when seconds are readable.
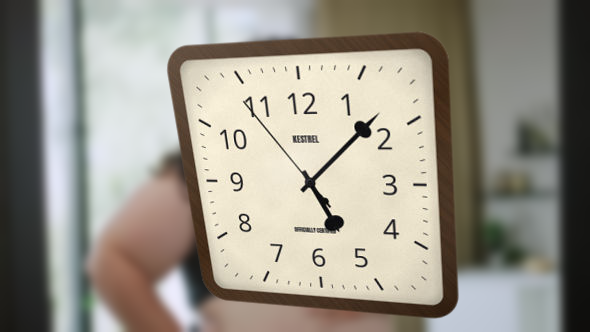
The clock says 5.07.54
